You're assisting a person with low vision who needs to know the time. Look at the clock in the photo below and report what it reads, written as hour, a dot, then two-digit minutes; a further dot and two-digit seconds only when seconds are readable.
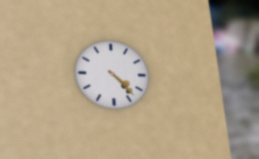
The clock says 4.23
